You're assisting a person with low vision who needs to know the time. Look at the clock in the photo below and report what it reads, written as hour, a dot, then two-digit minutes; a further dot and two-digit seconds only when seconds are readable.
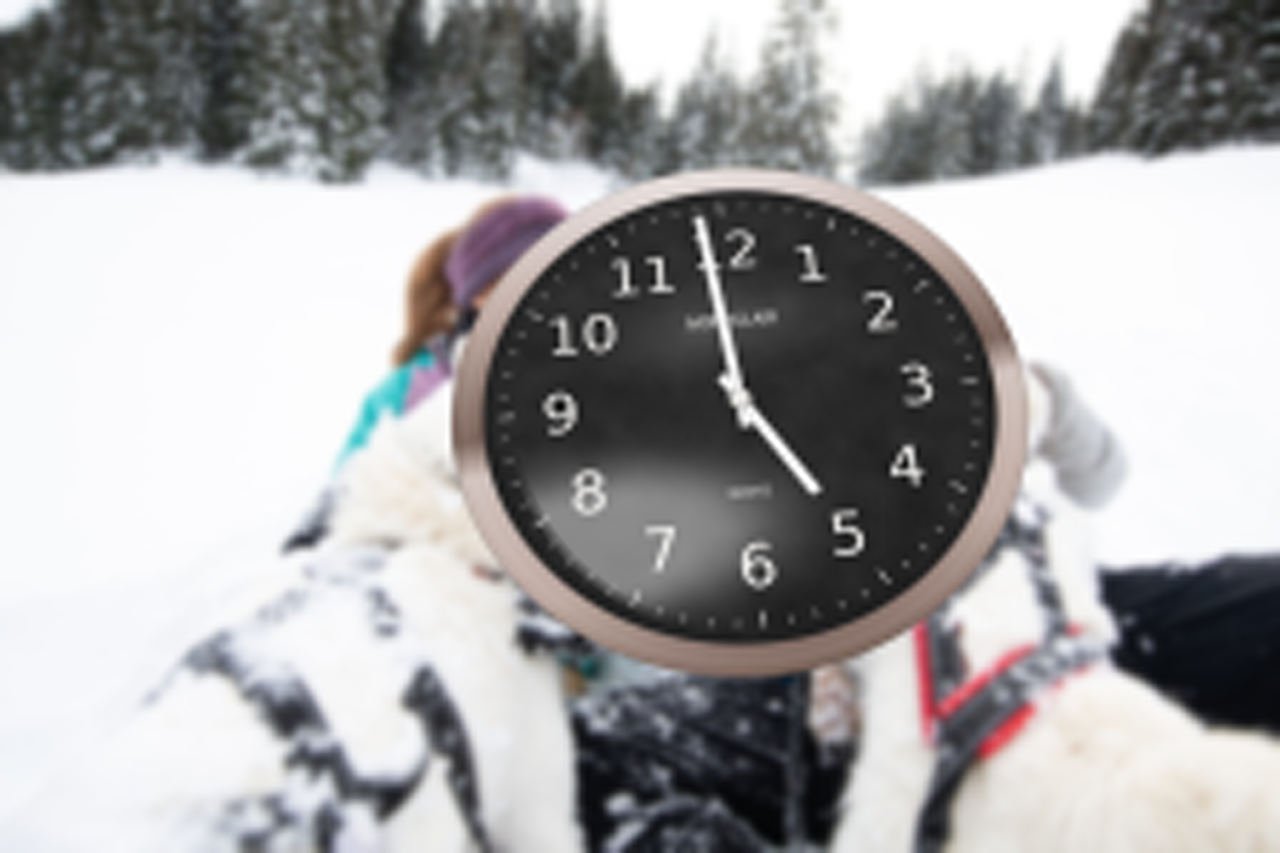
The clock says 4.59
